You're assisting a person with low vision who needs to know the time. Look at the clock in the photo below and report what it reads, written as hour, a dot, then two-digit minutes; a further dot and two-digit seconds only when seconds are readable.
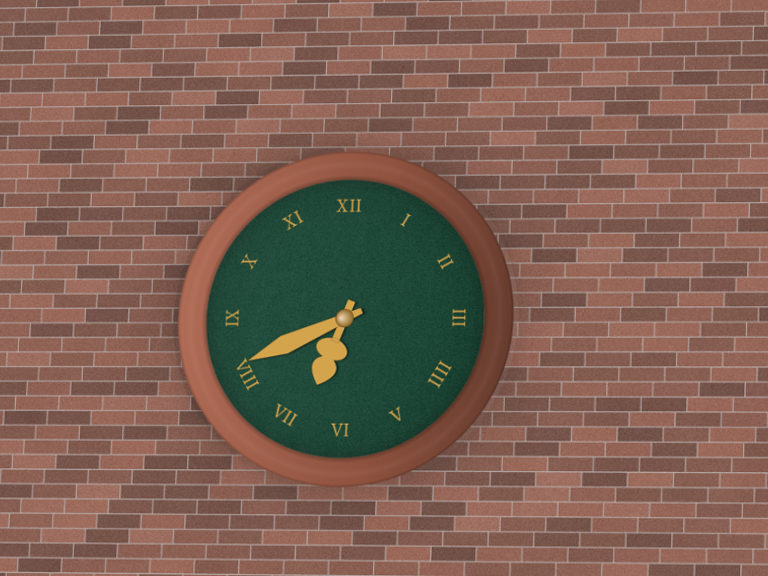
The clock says 6.41
